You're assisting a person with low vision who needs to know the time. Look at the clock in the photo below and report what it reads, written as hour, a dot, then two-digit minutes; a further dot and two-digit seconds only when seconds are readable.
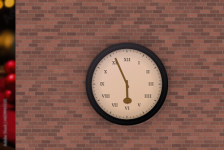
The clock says 5.56
